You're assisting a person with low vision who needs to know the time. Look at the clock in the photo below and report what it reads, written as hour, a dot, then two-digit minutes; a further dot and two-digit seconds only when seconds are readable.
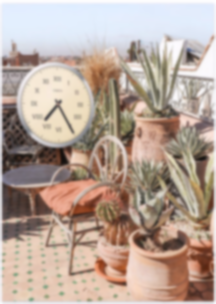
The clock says 7.25
